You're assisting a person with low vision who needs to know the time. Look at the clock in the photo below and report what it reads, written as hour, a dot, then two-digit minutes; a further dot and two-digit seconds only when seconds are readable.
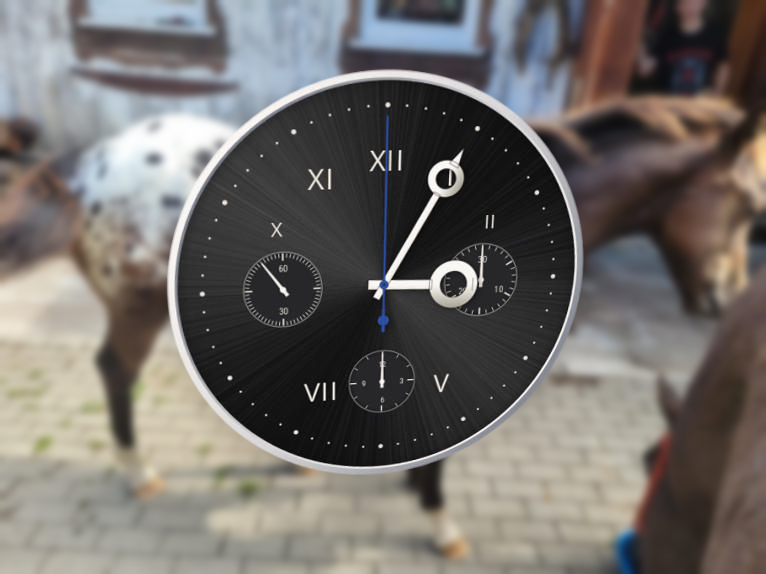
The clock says 3.04.54
